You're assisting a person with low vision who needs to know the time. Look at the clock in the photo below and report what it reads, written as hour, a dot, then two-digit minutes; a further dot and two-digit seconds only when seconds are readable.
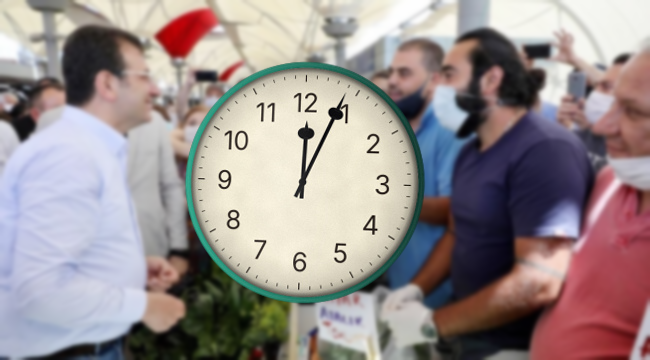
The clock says 12.04
